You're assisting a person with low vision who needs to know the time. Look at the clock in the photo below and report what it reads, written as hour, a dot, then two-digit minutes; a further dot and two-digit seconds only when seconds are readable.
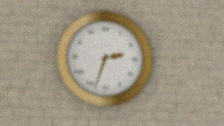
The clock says 2.33
